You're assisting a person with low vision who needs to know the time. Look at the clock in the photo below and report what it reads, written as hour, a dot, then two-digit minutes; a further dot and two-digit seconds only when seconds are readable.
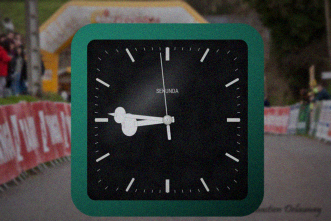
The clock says 8.45.59
